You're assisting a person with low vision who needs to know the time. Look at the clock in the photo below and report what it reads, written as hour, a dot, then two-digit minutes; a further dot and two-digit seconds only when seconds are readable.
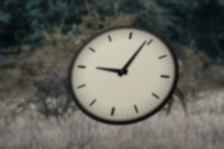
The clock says 9.04
